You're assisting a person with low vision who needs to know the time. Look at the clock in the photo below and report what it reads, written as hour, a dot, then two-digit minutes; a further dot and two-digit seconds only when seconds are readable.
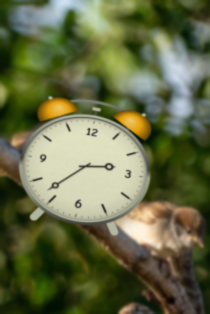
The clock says 2.37
